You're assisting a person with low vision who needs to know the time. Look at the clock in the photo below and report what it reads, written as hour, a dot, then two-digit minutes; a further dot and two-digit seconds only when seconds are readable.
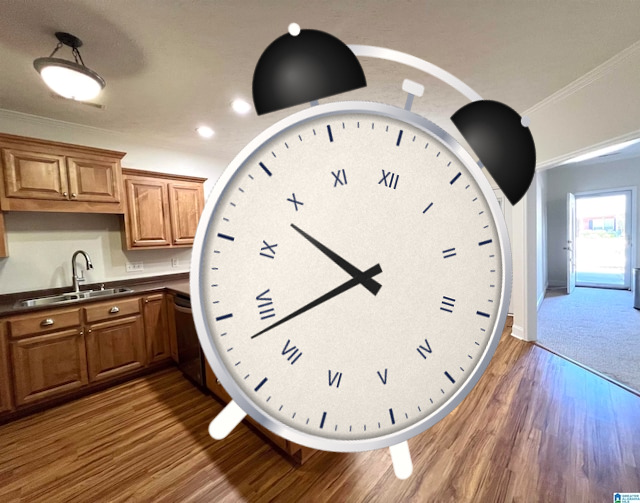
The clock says 9.38
